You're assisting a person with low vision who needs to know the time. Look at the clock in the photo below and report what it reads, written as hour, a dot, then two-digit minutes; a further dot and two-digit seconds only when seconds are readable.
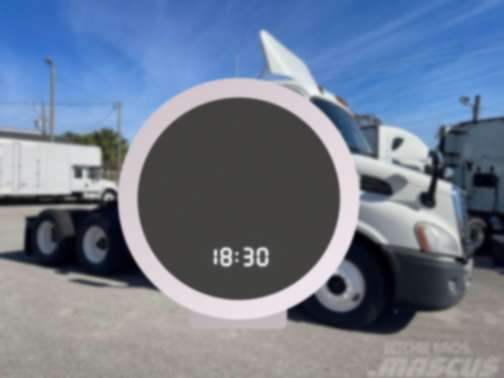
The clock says 18.30
